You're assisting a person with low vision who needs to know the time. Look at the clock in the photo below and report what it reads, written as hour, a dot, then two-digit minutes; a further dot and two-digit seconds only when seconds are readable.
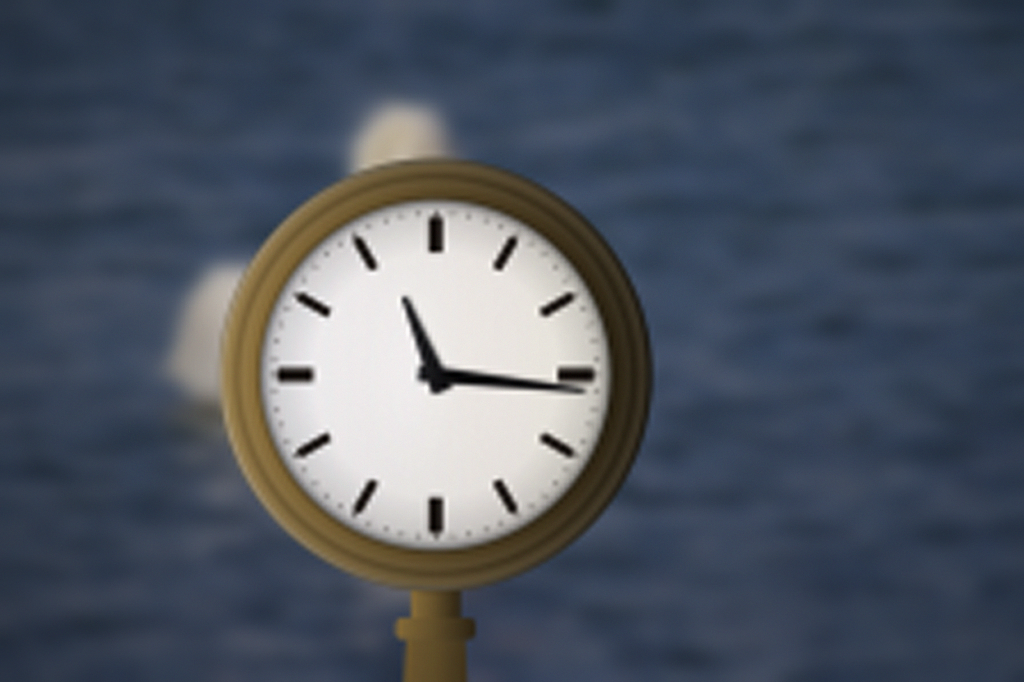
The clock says 11.16
